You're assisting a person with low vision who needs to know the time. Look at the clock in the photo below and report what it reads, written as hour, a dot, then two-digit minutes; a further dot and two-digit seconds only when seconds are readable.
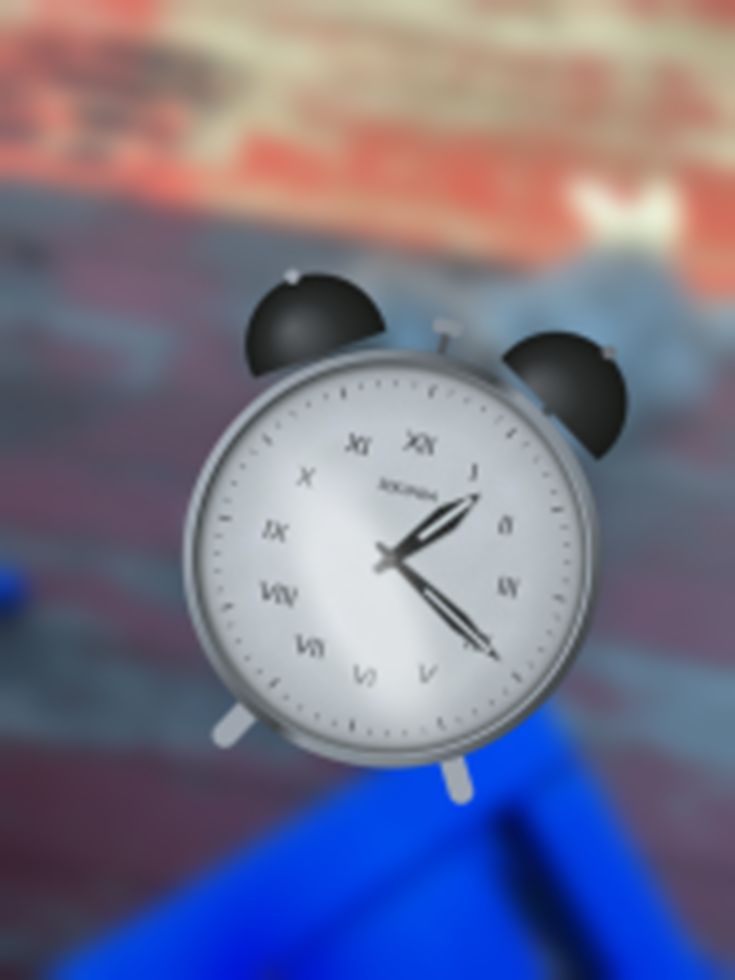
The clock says 1.20
